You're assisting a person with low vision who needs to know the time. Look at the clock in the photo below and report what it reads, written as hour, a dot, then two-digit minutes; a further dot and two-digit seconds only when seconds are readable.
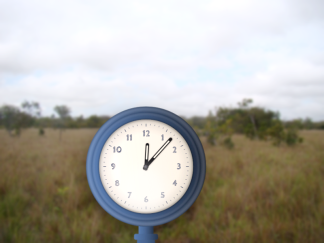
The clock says 12.07
